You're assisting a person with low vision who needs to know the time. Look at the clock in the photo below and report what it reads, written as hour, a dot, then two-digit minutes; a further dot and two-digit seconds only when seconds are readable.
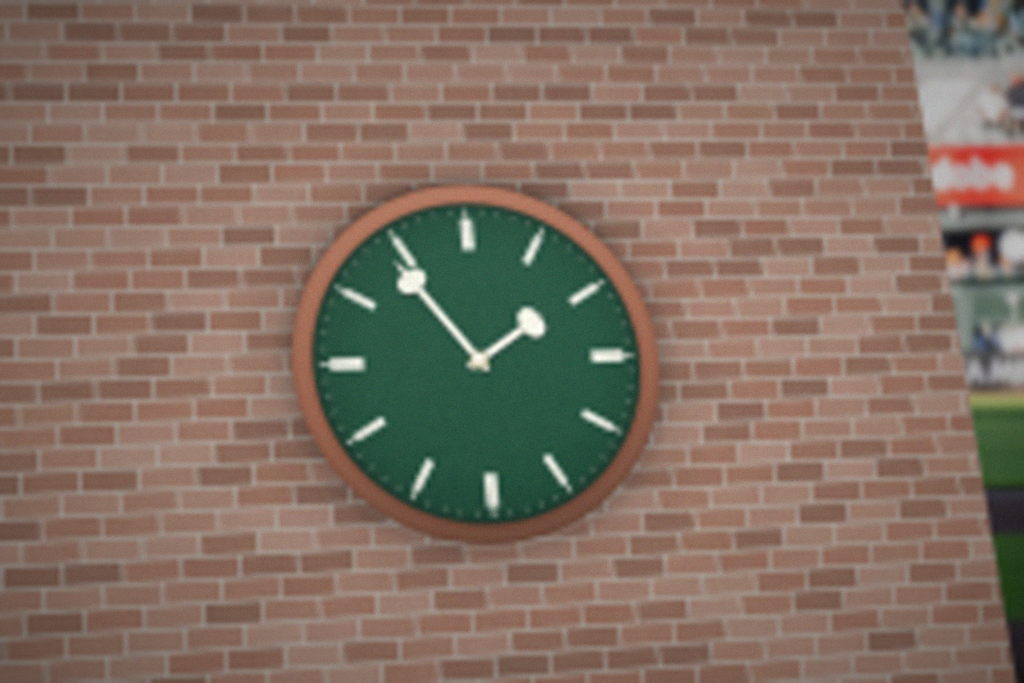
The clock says 1.54
